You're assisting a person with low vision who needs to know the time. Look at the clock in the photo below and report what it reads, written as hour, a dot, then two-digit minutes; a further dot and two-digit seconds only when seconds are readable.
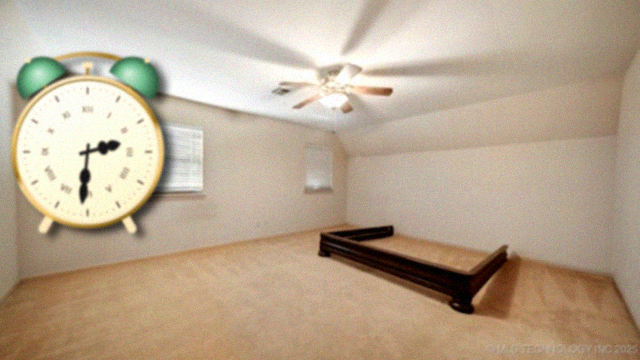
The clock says 2.31
